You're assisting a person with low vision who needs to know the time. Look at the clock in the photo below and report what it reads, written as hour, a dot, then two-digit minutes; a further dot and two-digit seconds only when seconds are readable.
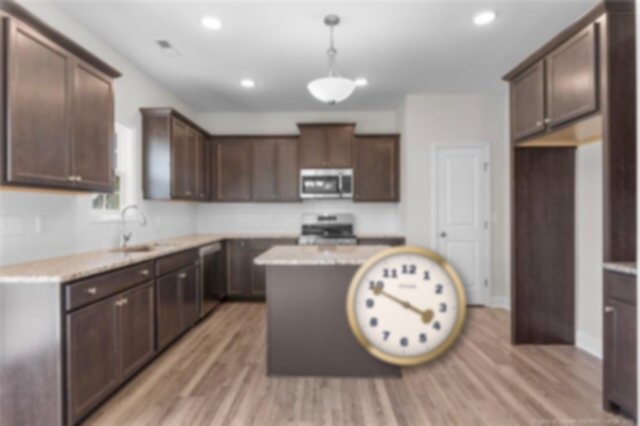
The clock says 3.49
